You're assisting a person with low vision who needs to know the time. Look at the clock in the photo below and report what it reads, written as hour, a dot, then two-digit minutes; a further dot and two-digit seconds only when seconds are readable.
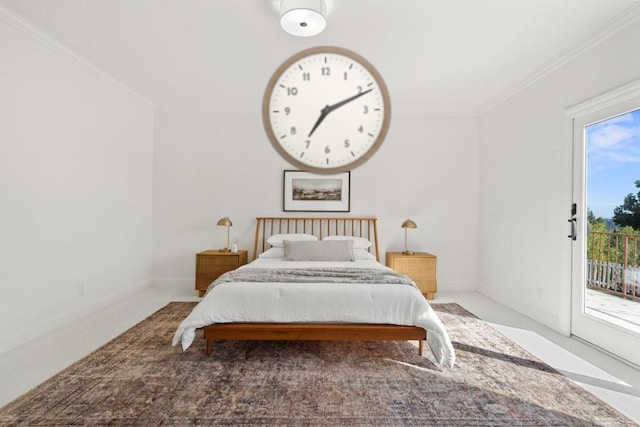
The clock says 7.11
